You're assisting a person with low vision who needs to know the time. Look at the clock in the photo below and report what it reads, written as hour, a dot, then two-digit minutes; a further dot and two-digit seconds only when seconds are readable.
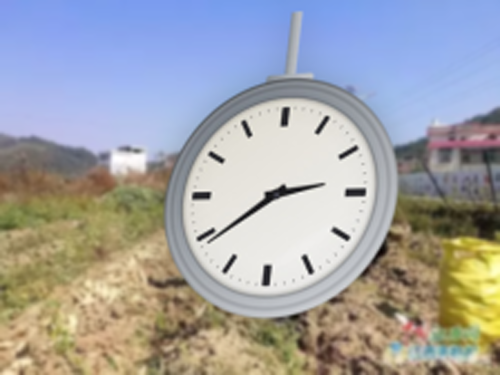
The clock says 2.39
